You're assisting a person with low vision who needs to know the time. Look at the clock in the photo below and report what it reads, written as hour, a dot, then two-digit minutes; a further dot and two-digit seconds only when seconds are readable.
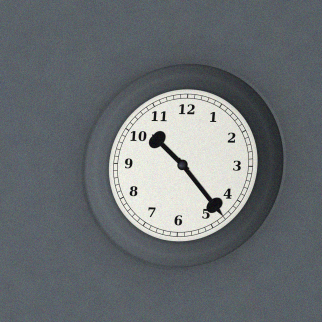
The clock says 10.23
